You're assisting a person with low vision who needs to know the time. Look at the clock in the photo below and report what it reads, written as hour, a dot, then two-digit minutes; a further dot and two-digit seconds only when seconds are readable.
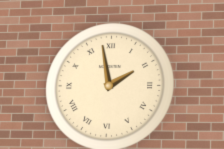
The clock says 1.58
